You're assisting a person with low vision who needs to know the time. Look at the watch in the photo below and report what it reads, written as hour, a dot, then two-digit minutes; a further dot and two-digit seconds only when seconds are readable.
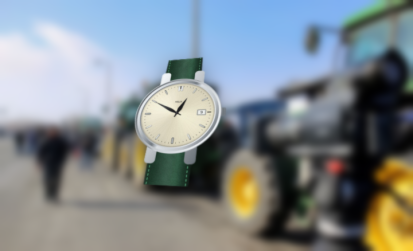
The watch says 12.50
